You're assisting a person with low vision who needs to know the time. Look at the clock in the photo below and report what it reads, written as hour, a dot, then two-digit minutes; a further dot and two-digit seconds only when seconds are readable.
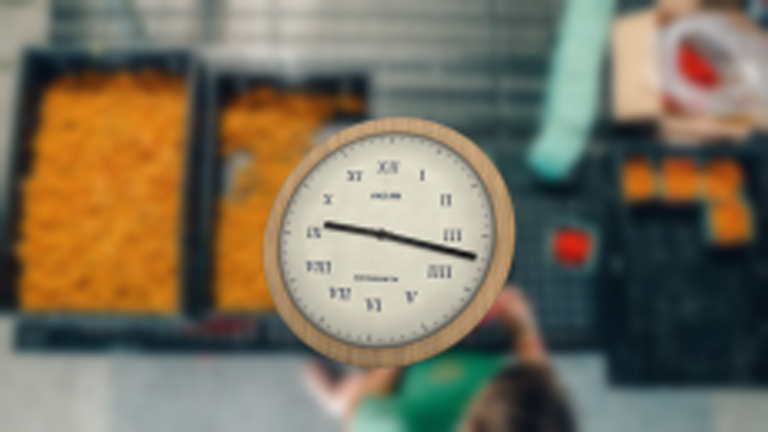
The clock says 9.17
